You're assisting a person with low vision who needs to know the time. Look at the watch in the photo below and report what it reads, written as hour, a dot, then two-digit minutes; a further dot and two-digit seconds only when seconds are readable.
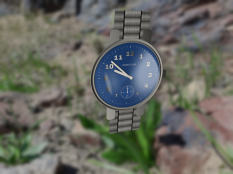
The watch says 9.52
